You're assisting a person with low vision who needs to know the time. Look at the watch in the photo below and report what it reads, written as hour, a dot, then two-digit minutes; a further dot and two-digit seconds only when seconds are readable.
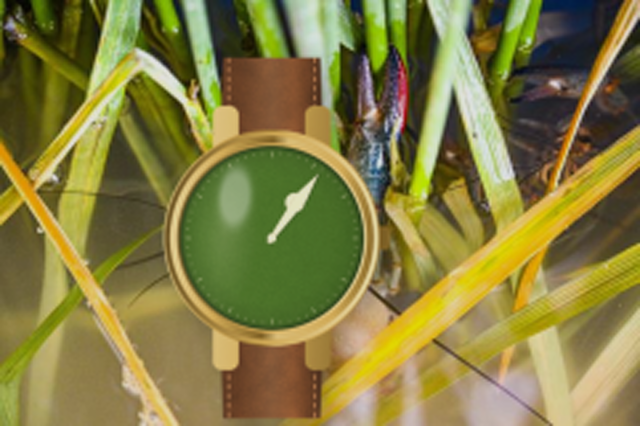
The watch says 1.06
